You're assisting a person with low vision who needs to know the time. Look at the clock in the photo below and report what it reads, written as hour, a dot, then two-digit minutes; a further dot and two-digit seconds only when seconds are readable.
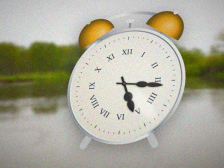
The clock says 5.16
